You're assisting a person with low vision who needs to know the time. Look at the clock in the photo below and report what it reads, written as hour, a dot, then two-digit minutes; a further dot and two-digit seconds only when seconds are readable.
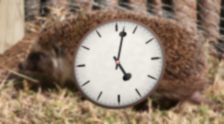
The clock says 5.02
